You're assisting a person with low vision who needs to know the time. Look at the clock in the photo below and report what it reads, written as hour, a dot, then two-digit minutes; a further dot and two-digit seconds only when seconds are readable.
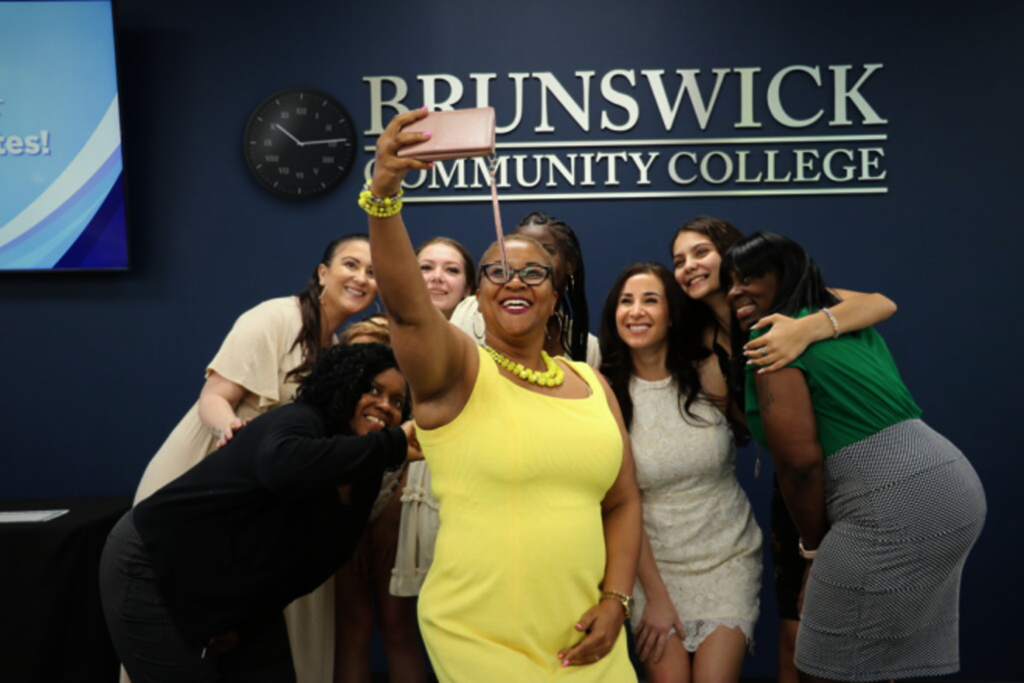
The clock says 10.14
